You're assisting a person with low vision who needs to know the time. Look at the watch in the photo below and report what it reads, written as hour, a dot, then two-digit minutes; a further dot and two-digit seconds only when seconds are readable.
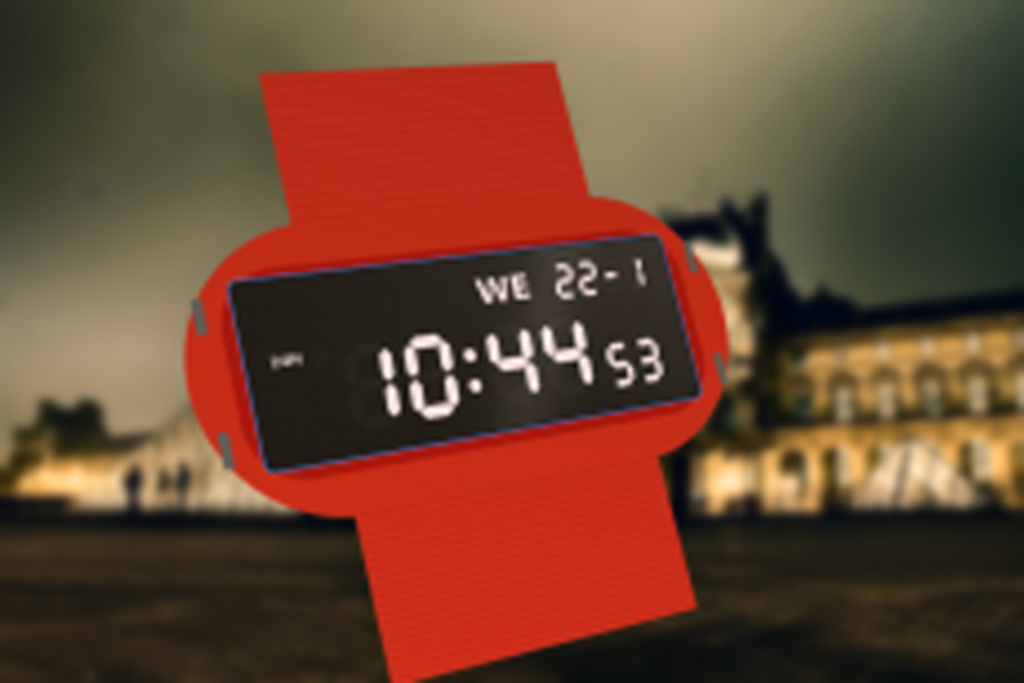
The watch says 10.44.53
